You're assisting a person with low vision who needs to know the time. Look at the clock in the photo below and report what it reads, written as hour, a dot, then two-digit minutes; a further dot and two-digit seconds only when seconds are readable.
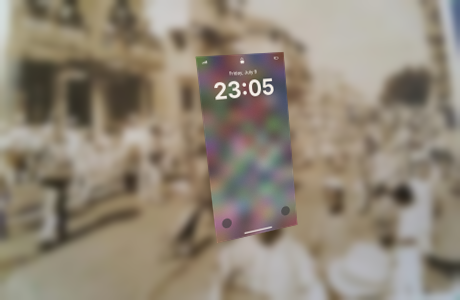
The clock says 23.05
